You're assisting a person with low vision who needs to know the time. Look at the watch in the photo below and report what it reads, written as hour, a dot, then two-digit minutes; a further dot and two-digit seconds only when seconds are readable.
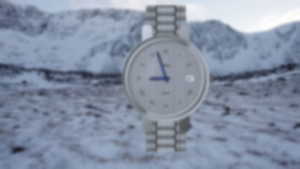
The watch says 8.57
